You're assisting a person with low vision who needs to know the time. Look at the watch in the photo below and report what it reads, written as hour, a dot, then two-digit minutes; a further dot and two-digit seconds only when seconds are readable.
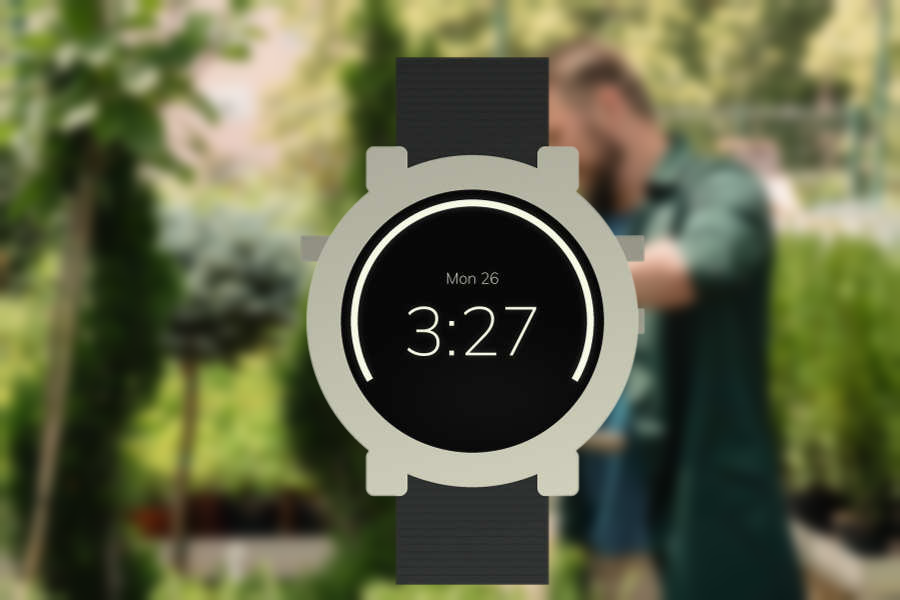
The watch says 3.27
